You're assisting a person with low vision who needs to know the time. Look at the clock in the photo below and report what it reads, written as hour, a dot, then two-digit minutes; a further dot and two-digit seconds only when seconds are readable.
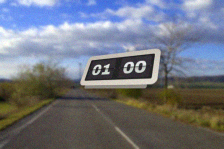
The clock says 1.00
